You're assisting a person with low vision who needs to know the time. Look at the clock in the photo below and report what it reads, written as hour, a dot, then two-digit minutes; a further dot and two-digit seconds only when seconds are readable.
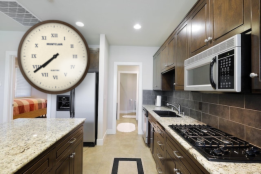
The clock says 7.39
